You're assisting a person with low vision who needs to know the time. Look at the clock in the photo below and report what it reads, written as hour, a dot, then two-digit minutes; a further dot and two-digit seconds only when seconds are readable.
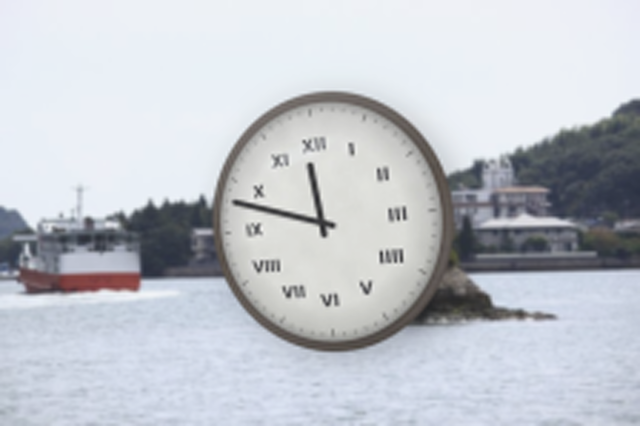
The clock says 11.48
